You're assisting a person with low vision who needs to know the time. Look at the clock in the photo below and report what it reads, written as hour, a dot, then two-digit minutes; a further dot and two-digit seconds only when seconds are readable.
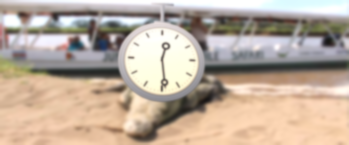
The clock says 12.29
